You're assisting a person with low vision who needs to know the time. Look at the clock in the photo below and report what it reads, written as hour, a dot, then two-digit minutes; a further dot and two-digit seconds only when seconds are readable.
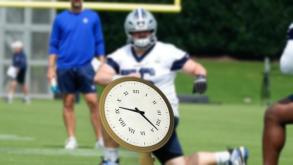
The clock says 9.23
